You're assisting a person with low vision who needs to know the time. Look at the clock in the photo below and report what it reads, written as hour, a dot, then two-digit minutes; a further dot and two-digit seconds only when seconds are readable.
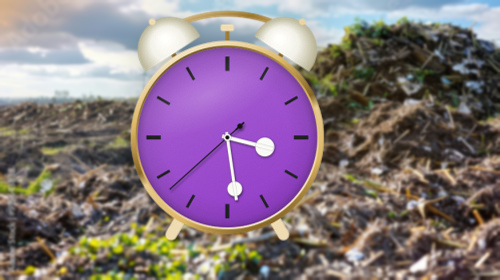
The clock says 3.28.38
